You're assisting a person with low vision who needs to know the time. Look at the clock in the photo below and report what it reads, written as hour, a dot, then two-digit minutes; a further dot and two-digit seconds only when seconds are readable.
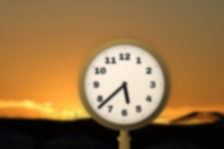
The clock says 5.38
